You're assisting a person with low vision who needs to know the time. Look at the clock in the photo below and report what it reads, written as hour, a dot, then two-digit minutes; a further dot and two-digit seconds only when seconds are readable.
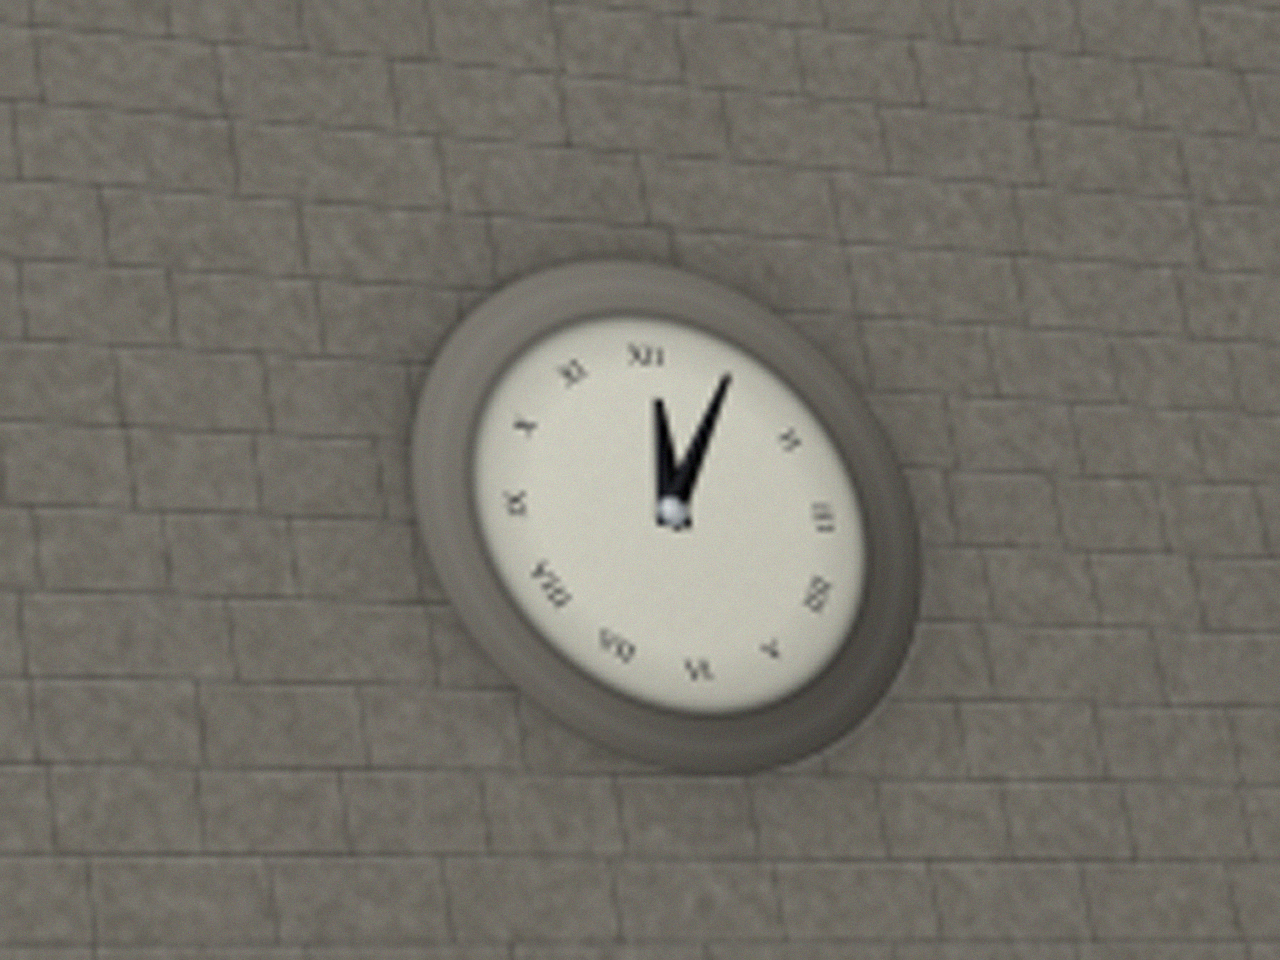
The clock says 12.05
